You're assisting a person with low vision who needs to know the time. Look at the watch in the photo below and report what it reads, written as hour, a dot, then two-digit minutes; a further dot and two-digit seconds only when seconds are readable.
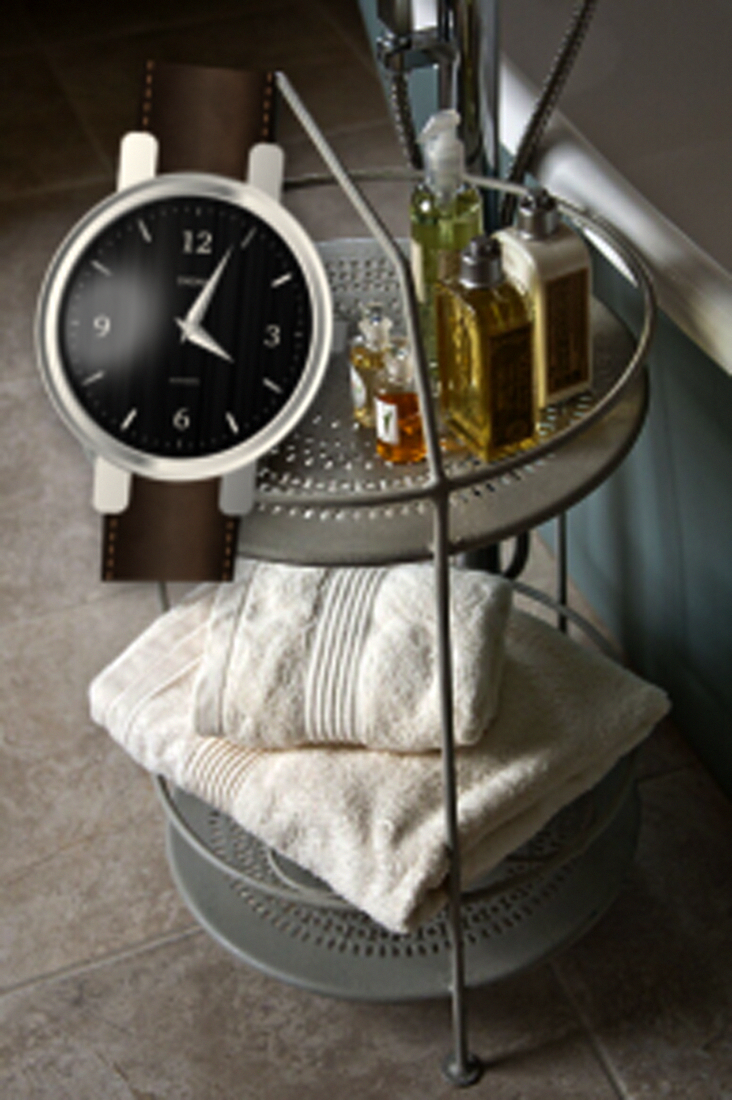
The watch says 4.04
